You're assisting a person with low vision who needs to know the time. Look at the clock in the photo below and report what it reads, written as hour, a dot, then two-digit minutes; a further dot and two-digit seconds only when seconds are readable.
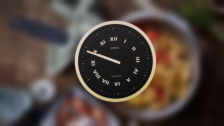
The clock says 9.49
